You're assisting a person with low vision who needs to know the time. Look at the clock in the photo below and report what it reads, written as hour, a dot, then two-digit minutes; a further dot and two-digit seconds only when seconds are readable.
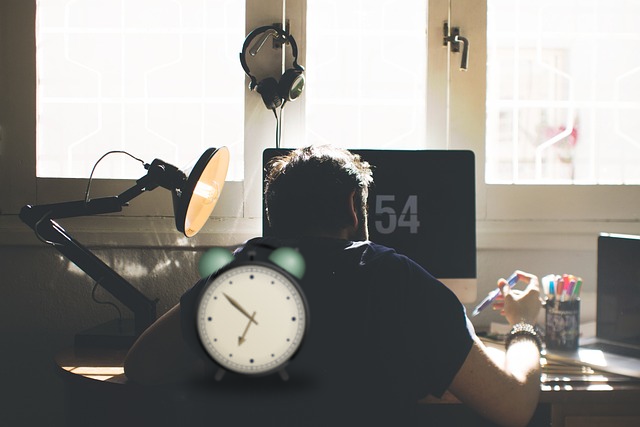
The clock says 6.52
